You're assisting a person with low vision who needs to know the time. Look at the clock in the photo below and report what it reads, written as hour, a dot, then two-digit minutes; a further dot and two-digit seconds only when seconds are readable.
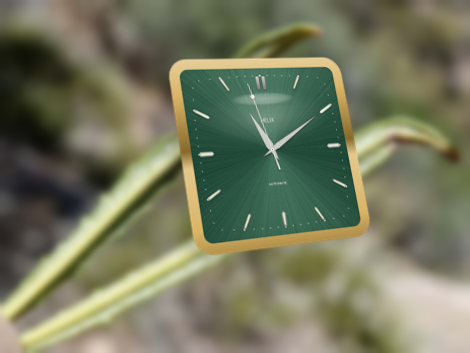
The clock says 11.09.58
